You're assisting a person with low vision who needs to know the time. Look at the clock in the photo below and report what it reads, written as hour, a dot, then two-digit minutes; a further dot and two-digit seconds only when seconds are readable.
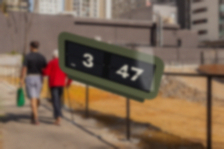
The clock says 3.47
